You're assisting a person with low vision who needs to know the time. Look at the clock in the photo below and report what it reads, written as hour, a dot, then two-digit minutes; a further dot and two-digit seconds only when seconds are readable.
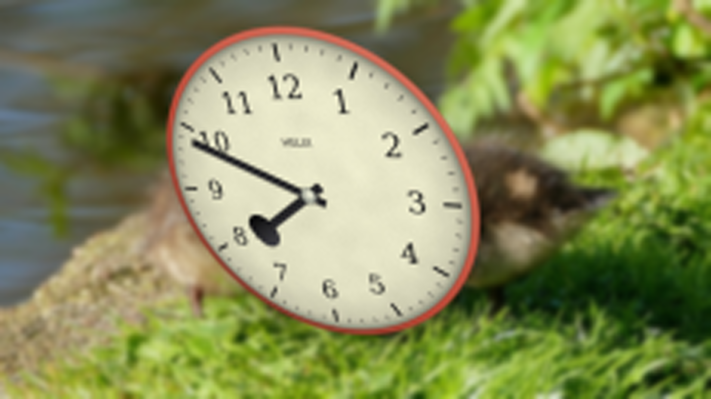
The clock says 7.49
